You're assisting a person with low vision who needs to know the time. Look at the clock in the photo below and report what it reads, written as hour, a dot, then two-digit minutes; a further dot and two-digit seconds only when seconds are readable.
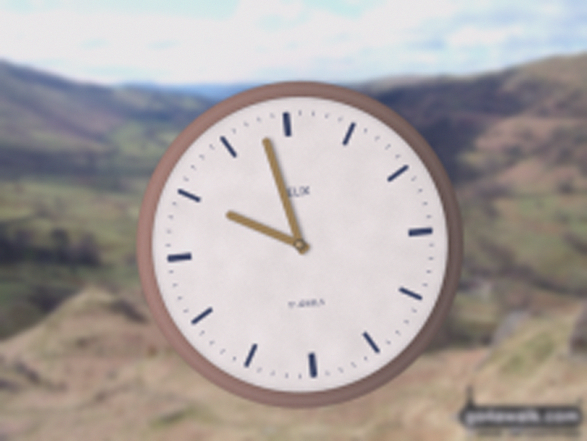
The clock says 9.58
